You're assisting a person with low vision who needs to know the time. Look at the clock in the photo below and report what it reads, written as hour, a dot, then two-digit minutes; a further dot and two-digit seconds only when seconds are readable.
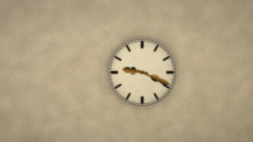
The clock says 9.19
